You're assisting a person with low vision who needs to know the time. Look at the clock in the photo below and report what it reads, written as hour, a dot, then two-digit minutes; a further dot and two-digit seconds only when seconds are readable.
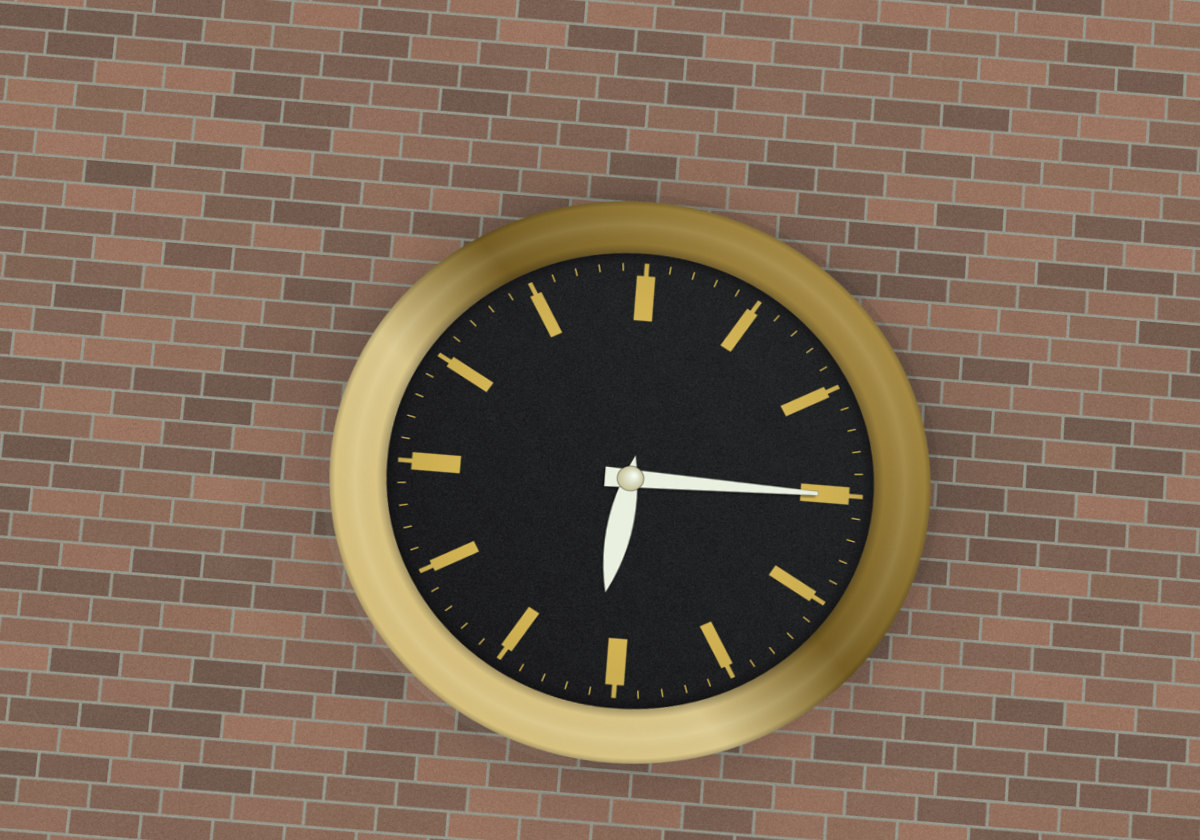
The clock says 6.15
